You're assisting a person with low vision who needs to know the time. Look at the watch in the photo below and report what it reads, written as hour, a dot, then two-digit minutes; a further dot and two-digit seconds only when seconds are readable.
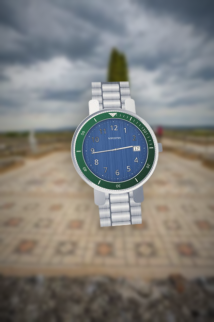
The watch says 2.44
